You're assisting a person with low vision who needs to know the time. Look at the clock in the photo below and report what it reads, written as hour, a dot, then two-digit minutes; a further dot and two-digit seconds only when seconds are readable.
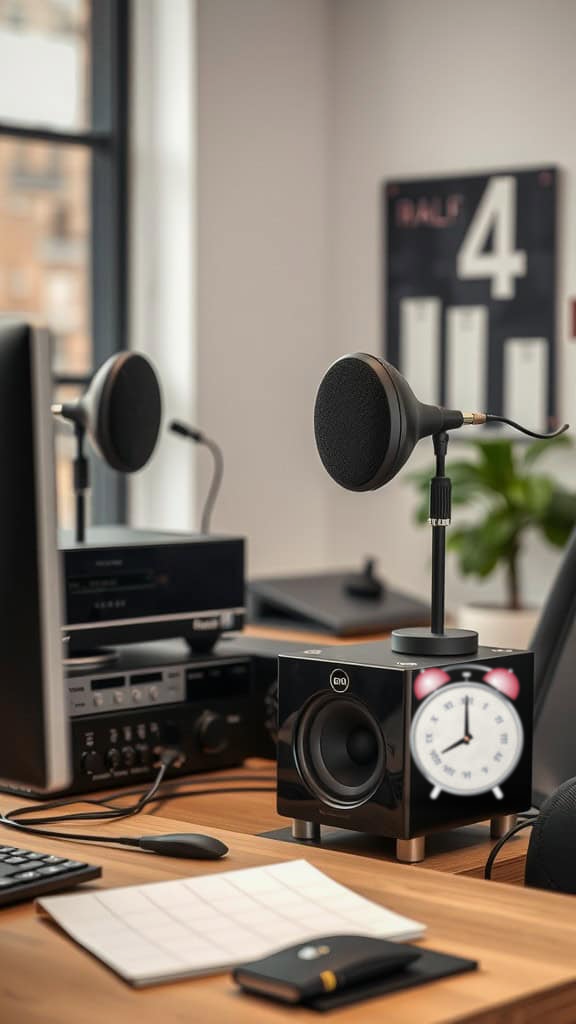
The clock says 8.00
